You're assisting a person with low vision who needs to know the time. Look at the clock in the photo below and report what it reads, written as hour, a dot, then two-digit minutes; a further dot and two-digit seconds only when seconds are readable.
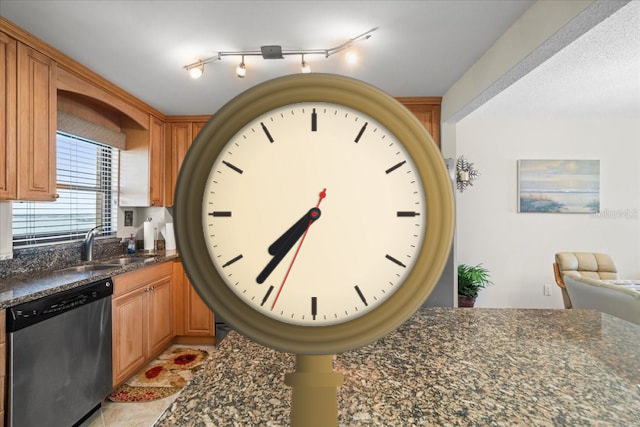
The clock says 7.36.34
